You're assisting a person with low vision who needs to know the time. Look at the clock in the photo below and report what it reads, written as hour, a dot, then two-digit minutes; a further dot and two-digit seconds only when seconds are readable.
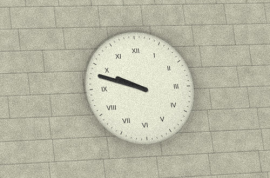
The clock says 9.48
